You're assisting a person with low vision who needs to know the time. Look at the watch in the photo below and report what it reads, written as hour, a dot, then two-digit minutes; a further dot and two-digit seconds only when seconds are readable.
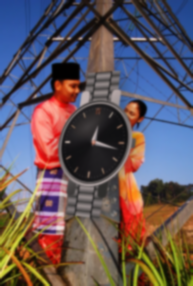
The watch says 12.17
